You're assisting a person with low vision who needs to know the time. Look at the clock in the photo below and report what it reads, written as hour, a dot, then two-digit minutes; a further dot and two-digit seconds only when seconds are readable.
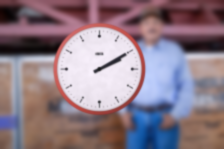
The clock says 2.10
